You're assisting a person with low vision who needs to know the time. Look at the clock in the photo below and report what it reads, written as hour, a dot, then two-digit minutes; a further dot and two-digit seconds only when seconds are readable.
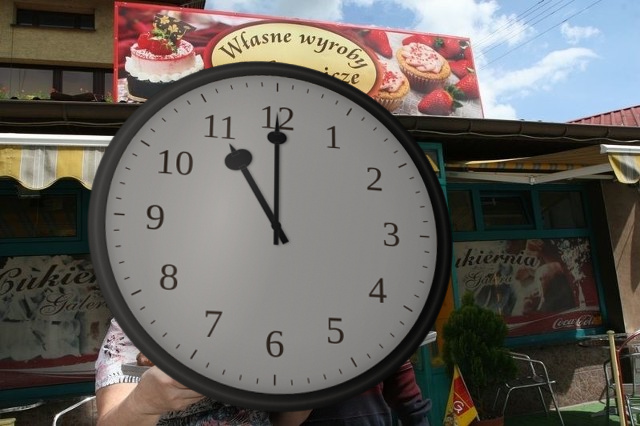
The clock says 11.00
